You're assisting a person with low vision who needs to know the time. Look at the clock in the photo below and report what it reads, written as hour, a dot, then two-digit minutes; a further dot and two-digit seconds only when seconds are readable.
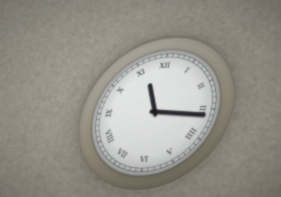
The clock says 11.16
